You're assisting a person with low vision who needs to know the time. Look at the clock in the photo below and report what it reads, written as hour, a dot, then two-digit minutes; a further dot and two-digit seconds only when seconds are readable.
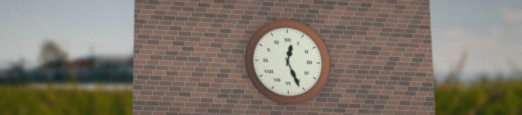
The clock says 12.26
